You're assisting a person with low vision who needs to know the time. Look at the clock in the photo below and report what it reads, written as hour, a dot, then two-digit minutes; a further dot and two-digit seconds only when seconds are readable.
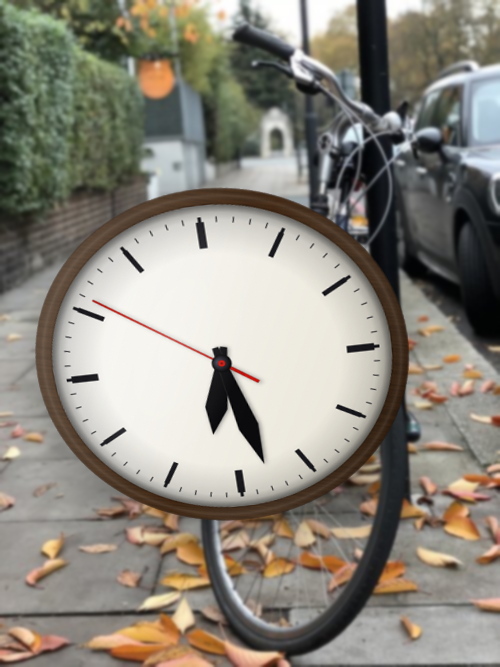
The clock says 6.27.51
